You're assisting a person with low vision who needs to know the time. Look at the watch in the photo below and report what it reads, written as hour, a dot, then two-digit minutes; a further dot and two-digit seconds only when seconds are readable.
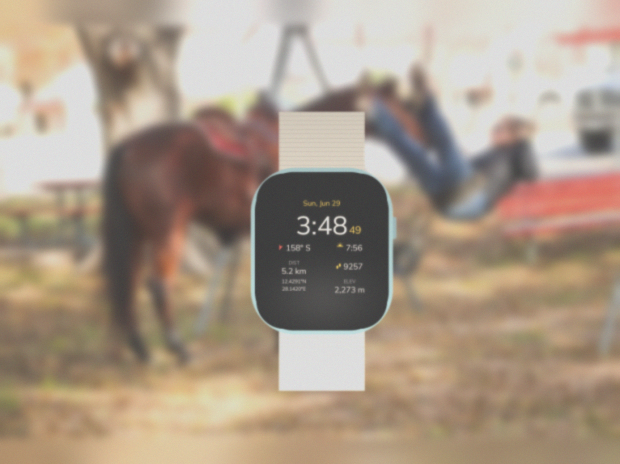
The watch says 3.48.49
